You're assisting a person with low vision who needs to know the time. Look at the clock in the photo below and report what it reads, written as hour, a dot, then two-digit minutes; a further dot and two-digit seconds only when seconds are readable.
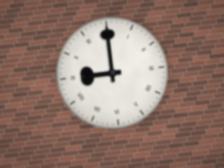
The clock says 9.00
